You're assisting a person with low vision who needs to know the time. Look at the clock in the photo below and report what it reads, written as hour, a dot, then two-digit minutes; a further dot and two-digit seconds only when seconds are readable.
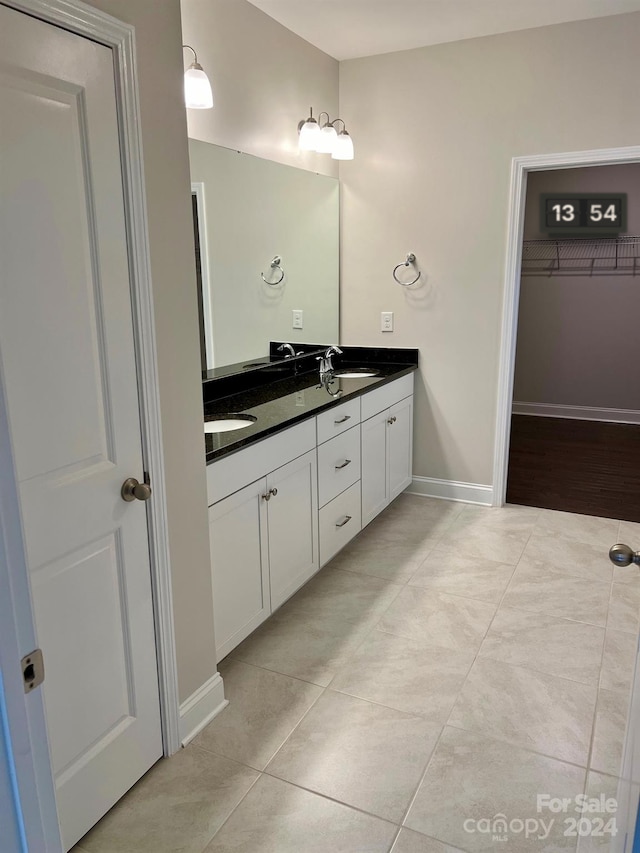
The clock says 13.54
